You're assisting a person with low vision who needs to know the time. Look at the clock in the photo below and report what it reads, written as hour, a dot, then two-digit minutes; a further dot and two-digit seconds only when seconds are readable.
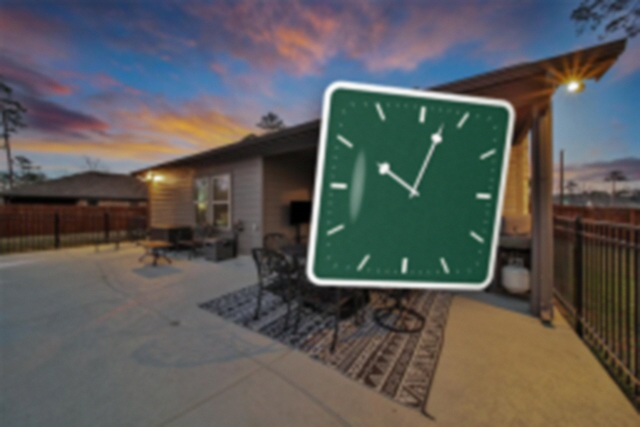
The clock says 10.03
